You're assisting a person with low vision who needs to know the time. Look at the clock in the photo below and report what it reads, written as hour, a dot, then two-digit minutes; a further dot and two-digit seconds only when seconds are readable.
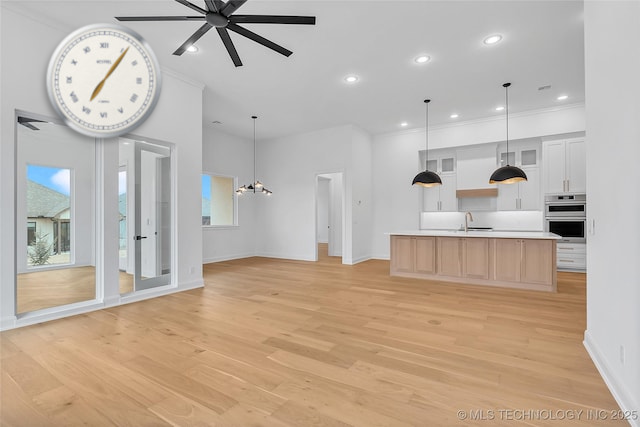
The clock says 7.06
